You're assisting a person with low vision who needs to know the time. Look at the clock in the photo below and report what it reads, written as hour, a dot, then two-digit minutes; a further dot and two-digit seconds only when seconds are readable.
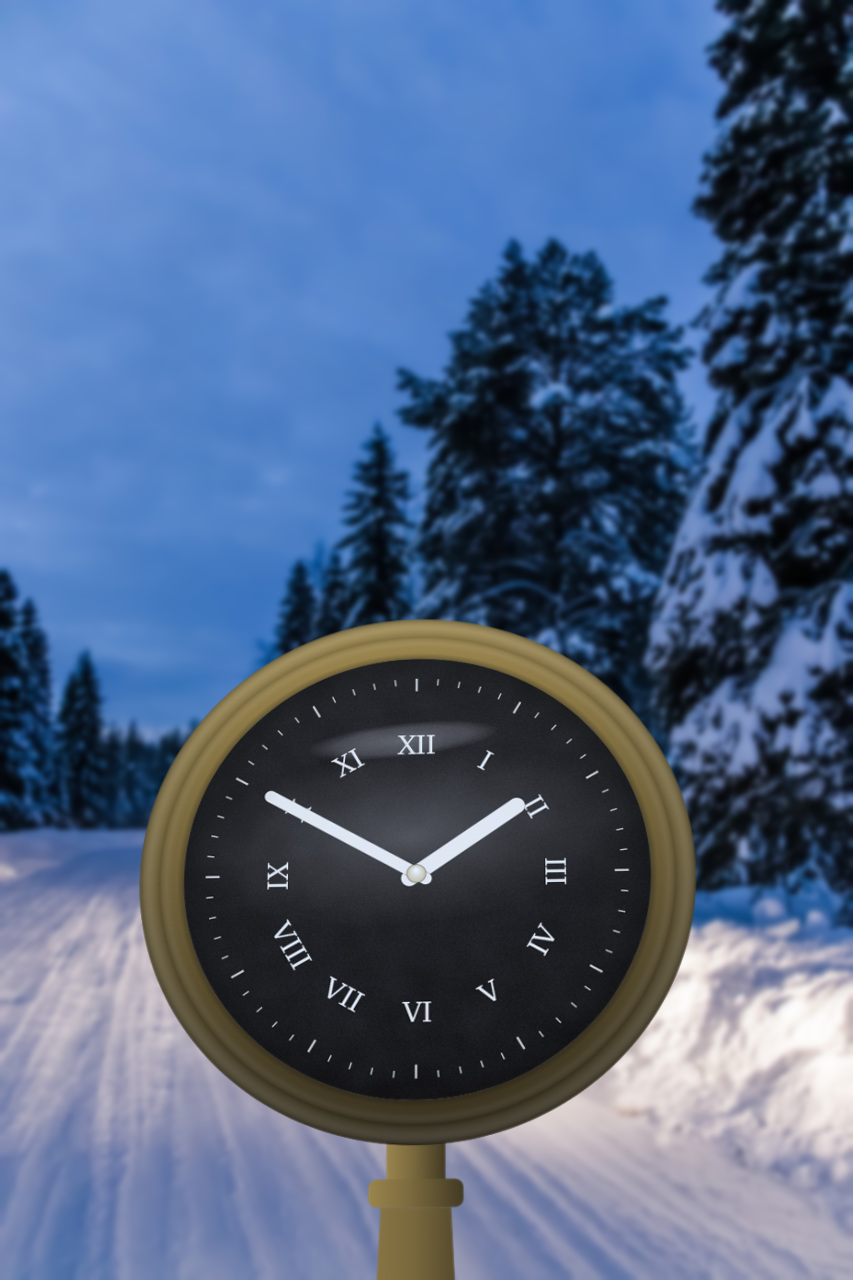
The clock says 1.50
